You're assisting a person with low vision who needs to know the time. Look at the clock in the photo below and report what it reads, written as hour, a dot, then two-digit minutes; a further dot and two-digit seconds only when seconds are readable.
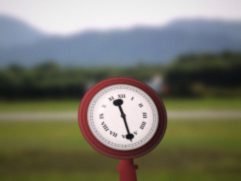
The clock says 11.28
